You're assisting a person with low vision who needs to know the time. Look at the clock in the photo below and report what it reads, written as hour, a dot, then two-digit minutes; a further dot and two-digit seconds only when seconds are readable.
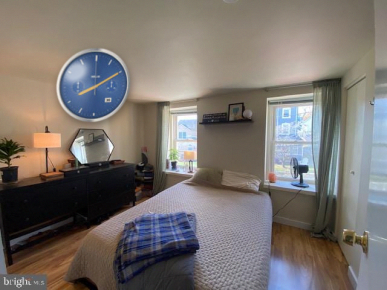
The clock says 8.10
